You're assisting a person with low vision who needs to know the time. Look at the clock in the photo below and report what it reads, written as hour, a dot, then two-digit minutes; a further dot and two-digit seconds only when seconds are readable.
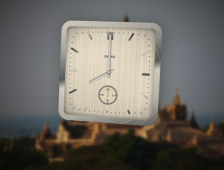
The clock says 8.00
